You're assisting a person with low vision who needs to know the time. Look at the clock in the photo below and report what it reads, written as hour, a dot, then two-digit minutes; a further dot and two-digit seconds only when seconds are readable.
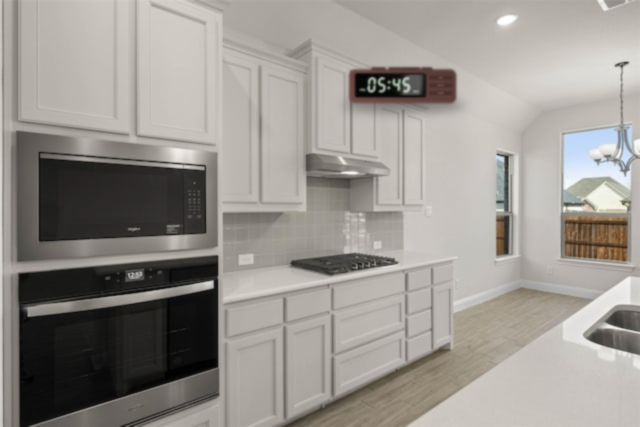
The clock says 5.45
